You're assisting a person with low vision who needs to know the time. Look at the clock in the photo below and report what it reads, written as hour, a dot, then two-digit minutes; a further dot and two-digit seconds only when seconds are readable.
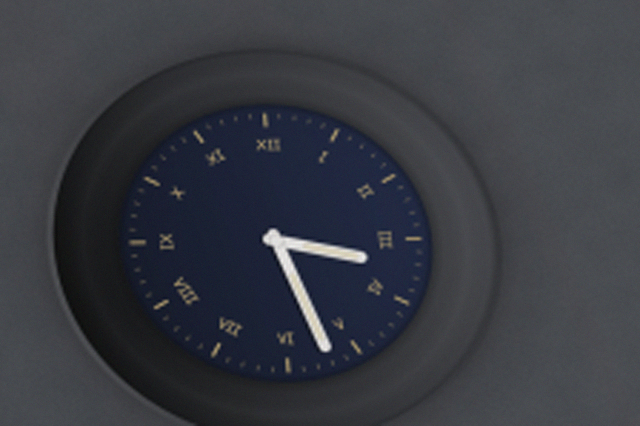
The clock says 3.27
